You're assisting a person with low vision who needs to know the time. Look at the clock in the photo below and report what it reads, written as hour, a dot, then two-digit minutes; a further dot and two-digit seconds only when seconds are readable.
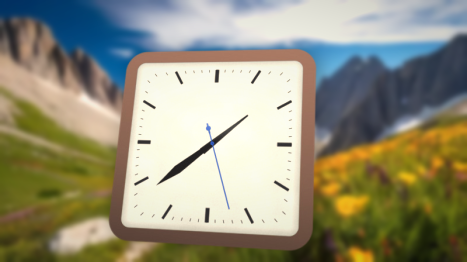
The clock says 1.38.27
